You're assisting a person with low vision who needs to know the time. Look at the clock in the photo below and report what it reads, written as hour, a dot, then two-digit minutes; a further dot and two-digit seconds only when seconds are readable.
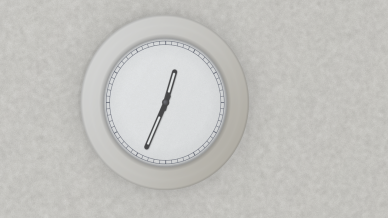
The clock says 12.34
